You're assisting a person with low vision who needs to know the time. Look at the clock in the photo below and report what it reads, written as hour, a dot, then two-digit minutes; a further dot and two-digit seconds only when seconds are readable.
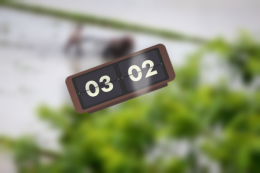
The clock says 3.02
